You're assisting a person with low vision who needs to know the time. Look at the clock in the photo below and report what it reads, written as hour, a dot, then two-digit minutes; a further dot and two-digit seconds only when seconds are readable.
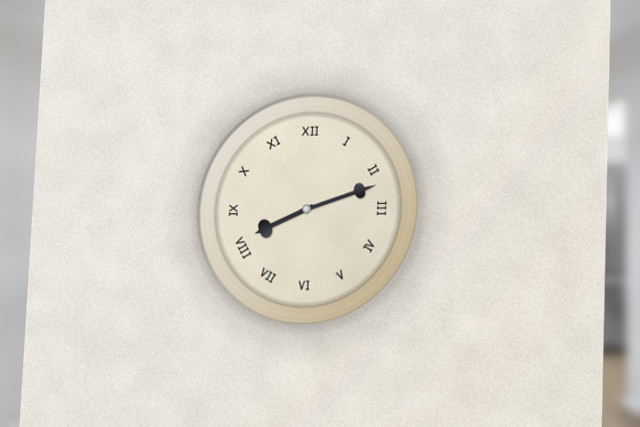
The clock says 8.12
